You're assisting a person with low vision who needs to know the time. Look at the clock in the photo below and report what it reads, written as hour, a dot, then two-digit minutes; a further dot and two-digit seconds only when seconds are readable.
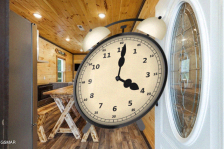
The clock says 4.01
